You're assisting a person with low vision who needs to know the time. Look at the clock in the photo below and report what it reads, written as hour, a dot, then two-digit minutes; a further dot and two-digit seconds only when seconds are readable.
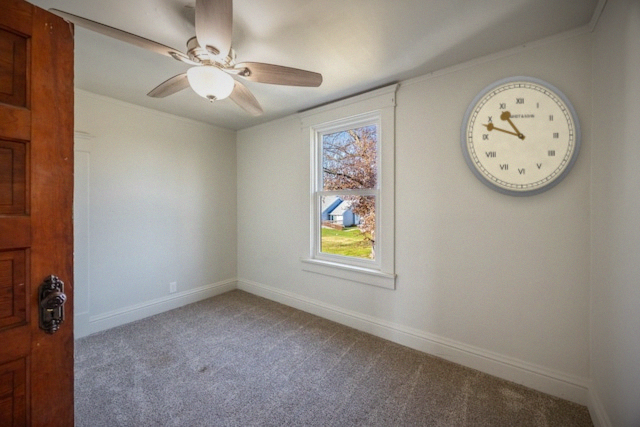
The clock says 10.48
